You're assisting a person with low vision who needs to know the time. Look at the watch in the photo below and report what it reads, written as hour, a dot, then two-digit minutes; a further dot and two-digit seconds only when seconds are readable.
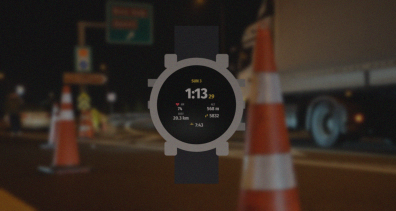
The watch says 1.13
